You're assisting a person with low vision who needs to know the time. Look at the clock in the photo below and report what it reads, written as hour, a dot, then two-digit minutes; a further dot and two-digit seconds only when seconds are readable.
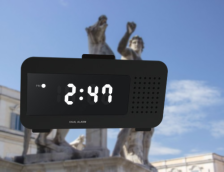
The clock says 2.47
